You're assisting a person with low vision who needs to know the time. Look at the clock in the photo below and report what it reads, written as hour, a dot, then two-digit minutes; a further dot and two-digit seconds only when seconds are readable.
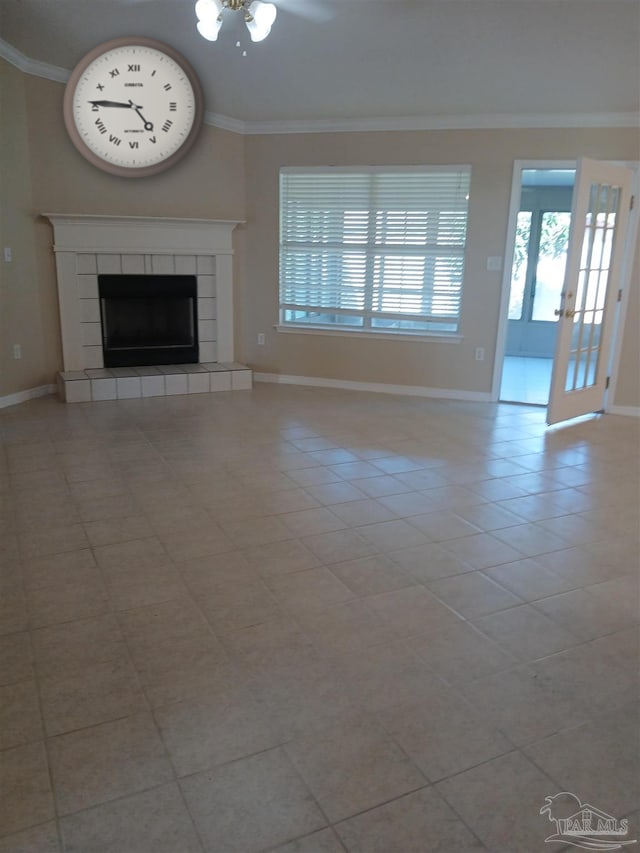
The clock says 4.46
